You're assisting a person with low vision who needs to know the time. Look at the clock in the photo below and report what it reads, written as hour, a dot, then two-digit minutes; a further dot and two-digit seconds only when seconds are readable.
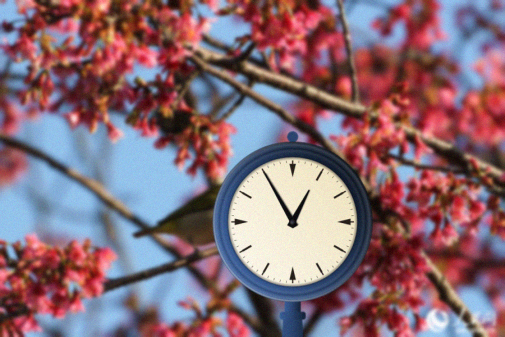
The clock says 12.55
